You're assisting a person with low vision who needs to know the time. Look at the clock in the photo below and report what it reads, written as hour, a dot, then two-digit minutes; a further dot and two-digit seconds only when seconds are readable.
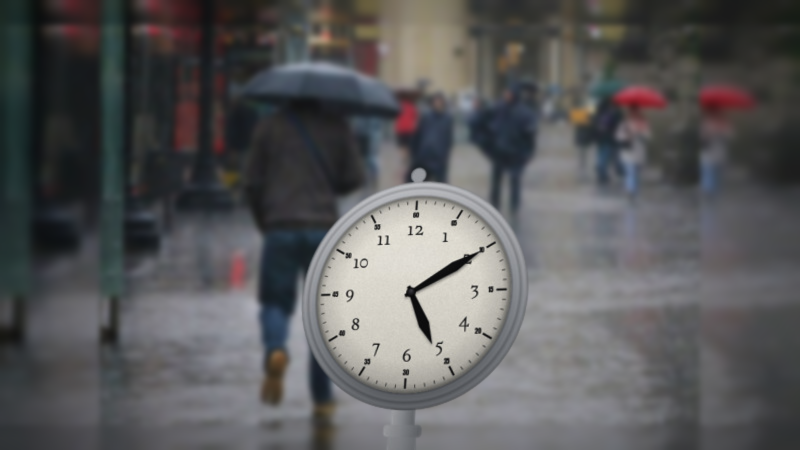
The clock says 5.10
